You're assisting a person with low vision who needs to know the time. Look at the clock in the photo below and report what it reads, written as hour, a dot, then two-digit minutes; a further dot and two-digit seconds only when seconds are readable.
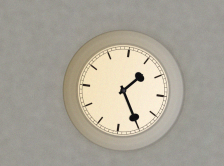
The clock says 1.25
